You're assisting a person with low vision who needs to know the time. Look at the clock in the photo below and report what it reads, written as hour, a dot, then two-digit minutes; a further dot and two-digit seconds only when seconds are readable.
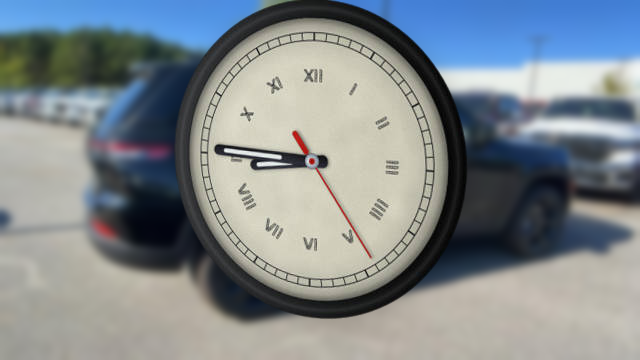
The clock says 8.45.24
